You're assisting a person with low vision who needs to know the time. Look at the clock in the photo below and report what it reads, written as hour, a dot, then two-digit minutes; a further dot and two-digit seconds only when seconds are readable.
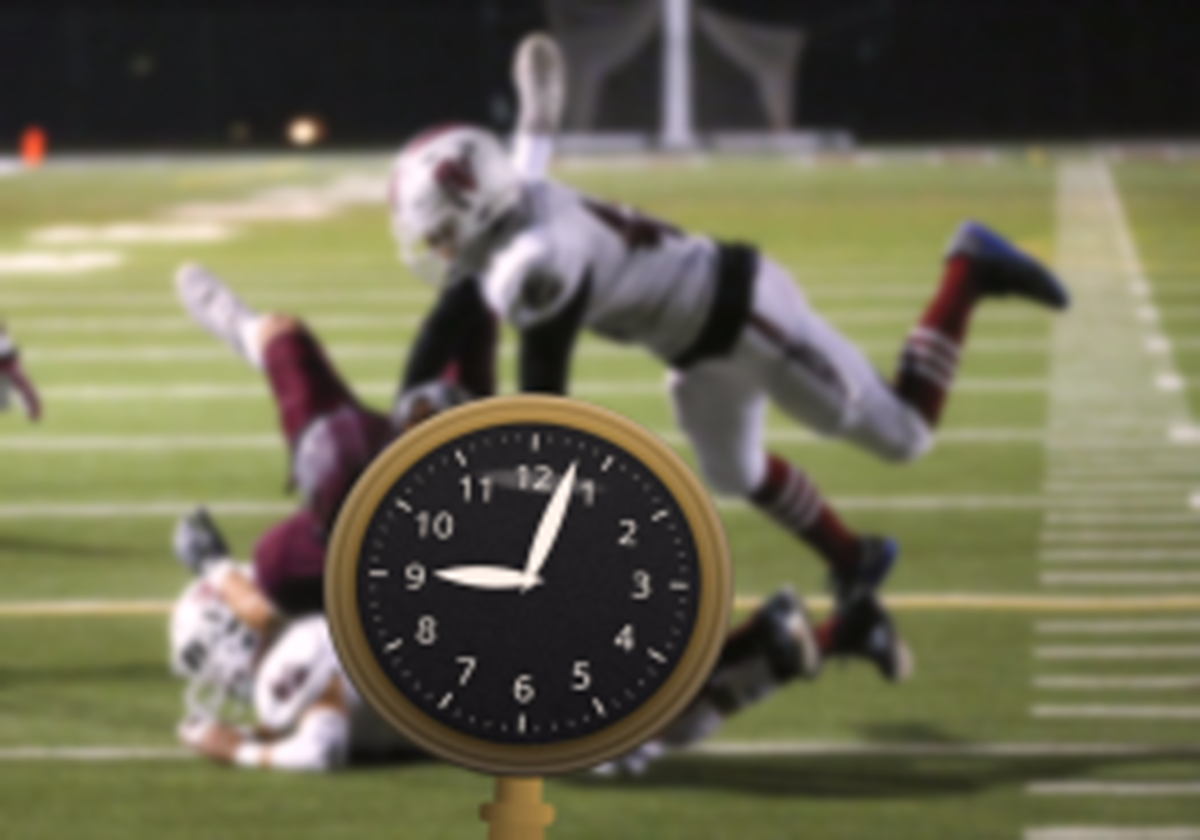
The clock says 9.03
